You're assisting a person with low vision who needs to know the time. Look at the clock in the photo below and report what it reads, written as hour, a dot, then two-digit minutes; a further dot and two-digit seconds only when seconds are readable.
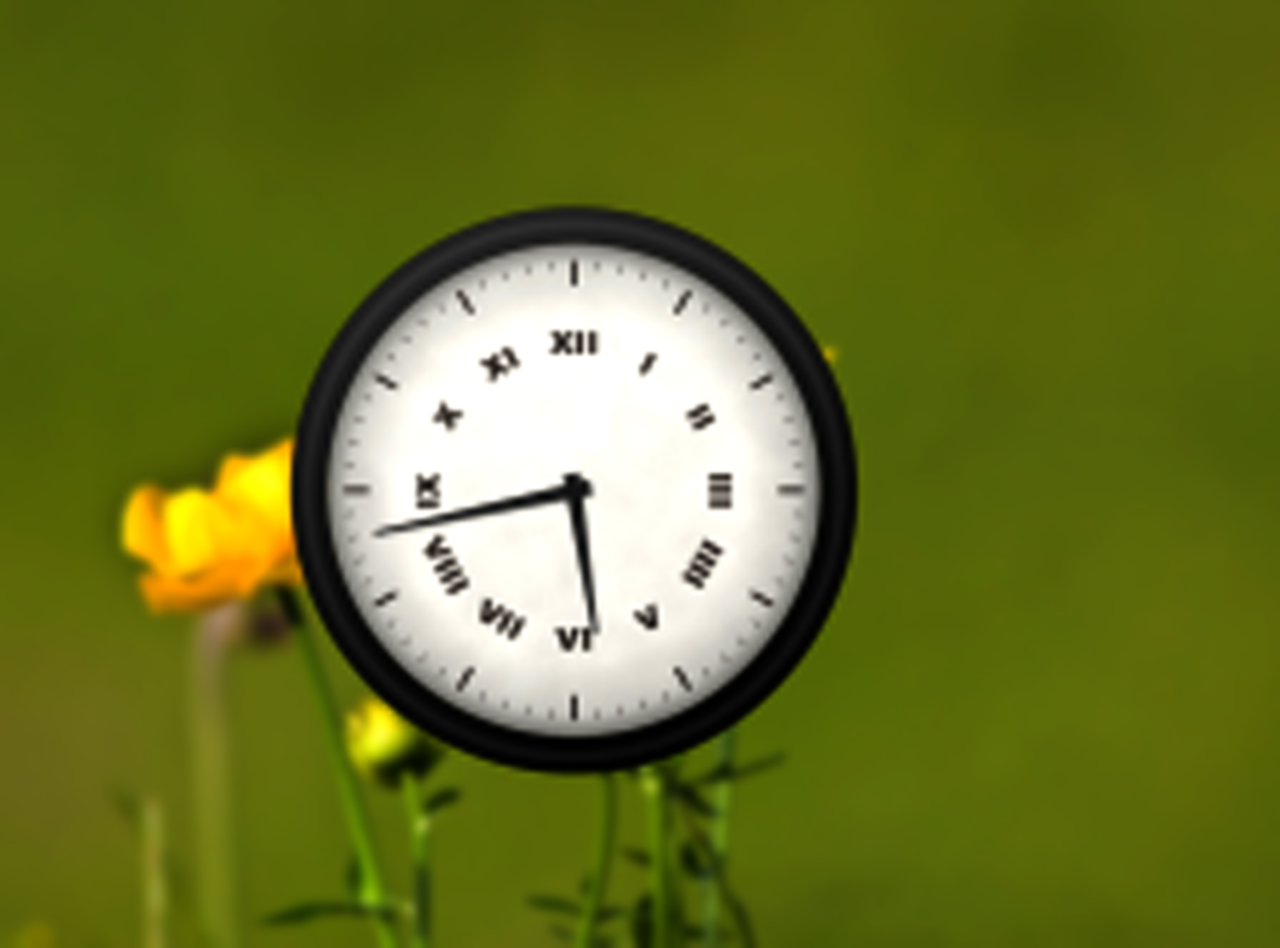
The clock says 5.43
